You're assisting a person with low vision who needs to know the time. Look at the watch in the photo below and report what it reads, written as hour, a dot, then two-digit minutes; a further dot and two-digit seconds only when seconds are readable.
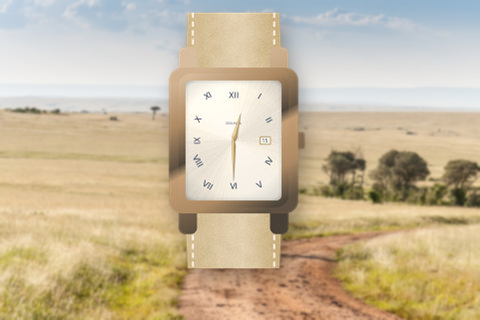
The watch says 12.30
